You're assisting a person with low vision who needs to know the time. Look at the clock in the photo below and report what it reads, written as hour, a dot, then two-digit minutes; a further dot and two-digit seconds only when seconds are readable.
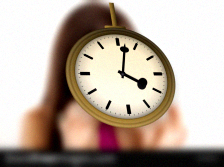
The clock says 4.02
